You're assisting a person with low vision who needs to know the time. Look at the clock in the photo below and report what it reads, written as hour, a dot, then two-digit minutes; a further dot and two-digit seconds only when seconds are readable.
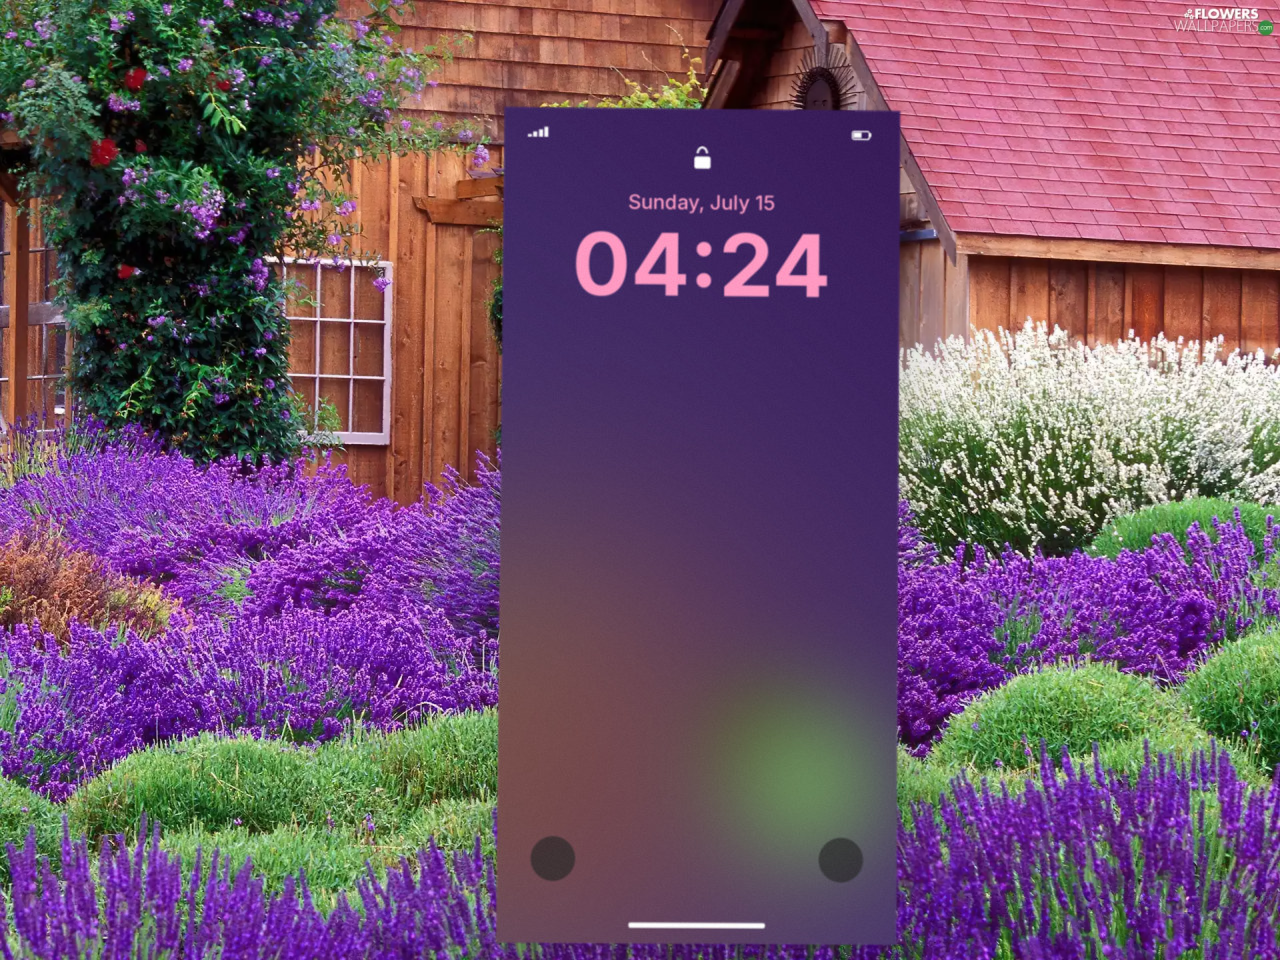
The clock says 4.24
